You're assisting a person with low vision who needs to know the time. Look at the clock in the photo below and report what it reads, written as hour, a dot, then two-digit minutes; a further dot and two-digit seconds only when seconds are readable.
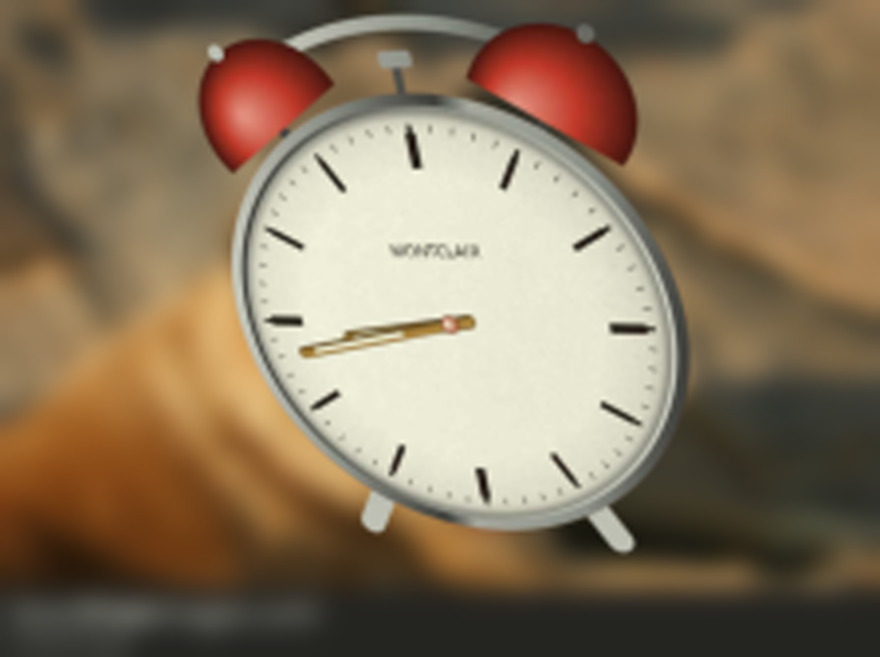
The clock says 8.43
